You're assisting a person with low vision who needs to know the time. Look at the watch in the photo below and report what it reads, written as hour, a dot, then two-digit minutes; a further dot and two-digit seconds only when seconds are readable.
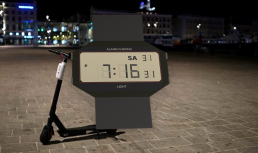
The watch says 7.16.31
